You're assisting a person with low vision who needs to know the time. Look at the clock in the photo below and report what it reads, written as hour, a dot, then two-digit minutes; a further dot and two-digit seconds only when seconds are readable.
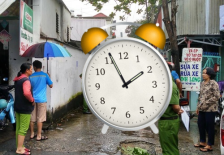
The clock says 1.56
